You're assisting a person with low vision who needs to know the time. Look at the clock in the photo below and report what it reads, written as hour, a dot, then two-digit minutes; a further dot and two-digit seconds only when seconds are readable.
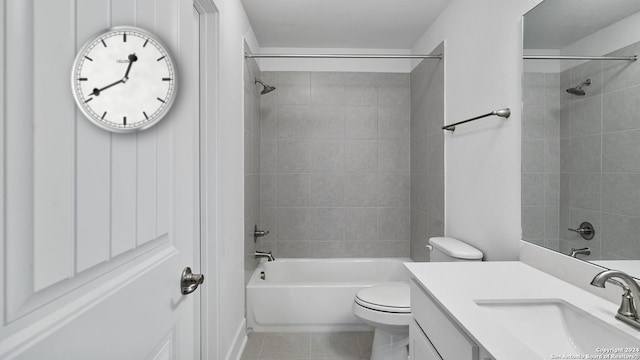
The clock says 12.41
